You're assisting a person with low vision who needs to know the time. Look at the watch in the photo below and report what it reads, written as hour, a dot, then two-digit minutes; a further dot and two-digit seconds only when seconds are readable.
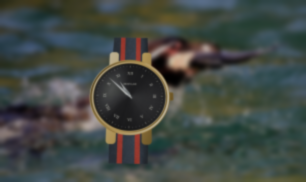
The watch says 10.52
